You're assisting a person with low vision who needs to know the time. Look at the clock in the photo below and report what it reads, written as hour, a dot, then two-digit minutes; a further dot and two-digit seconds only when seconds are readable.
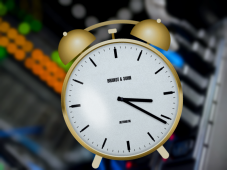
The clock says 3.21
